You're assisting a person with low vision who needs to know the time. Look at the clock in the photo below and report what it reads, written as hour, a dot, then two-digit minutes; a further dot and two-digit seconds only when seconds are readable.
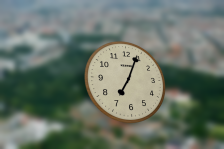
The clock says 7.04
